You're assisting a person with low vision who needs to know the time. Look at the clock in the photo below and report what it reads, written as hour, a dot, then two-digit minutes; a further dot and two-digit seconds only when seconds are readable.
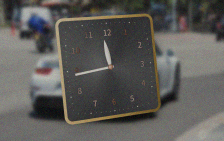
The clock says 11.44
